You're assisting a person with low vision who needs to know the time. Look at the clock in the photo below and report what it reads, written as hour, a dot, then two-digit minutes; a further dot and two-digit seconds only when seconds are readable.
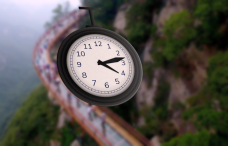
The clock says 4.13
